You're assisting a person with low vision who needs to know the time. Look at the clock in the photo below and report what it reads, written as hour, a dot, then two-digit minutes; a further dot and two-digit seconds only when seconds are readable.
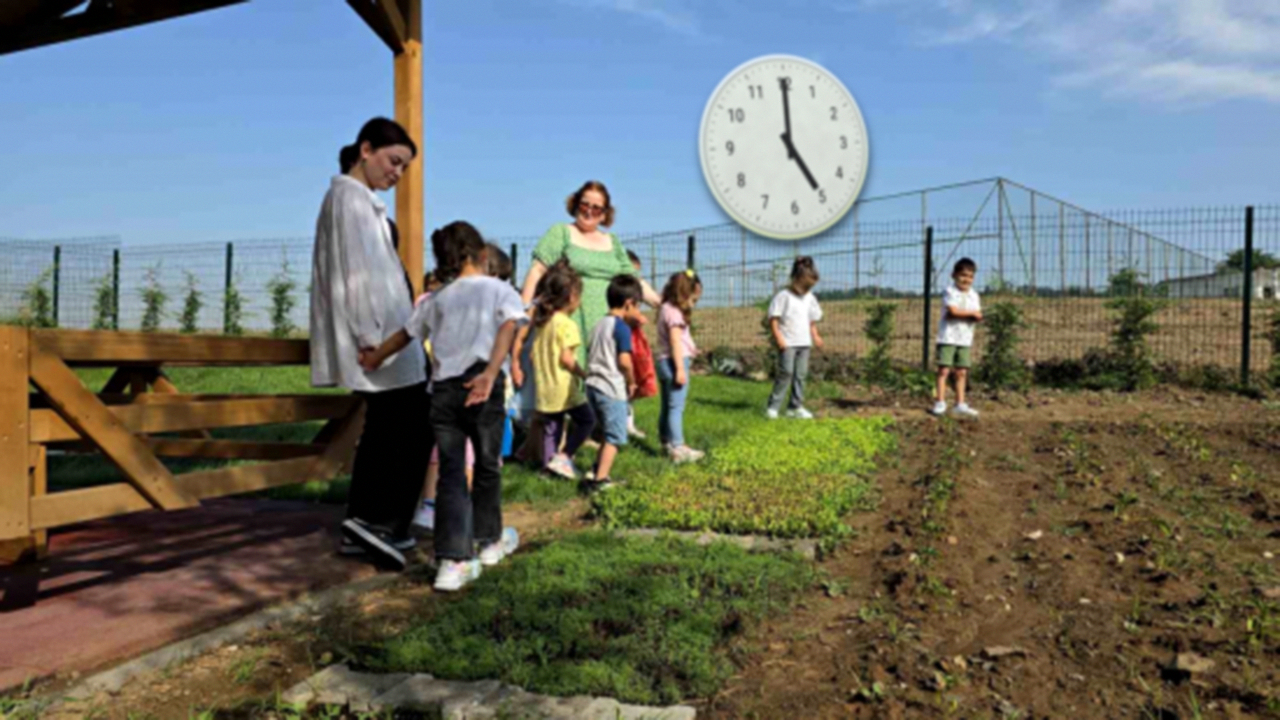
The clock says 5.00
